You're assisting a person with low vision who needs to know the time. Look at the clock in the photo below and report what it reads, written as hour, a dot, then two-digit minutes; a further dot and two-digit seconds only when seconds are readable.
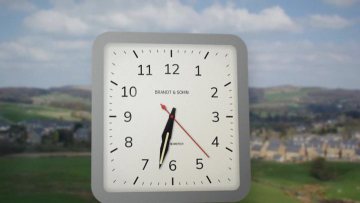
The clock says 6.32.23
